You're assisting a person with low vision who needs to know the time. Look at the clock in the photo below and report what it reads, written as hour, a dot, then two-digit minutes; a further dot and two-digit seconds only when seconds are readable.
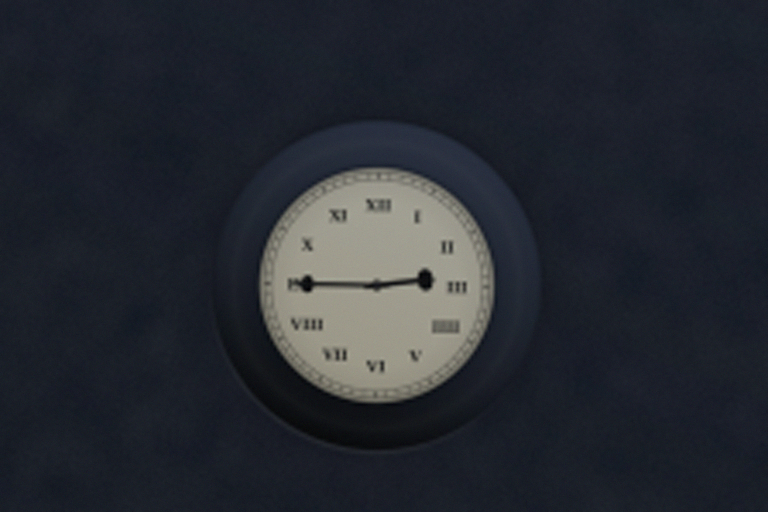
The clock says 2.45
